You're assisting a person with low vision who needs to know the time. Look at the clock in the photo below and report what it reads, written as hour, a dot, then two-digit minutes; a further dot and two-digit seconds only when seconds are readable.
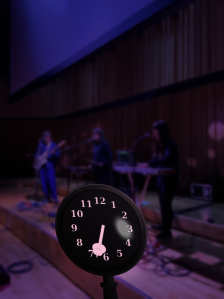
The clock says 6.33
